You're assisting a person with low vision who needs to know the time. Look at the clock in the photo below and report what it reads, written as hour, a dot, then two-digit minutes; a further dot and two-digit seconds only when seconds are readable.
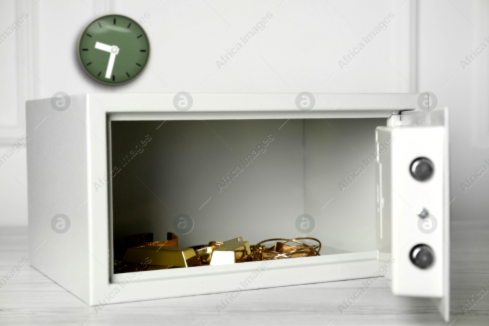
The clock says 9.32
